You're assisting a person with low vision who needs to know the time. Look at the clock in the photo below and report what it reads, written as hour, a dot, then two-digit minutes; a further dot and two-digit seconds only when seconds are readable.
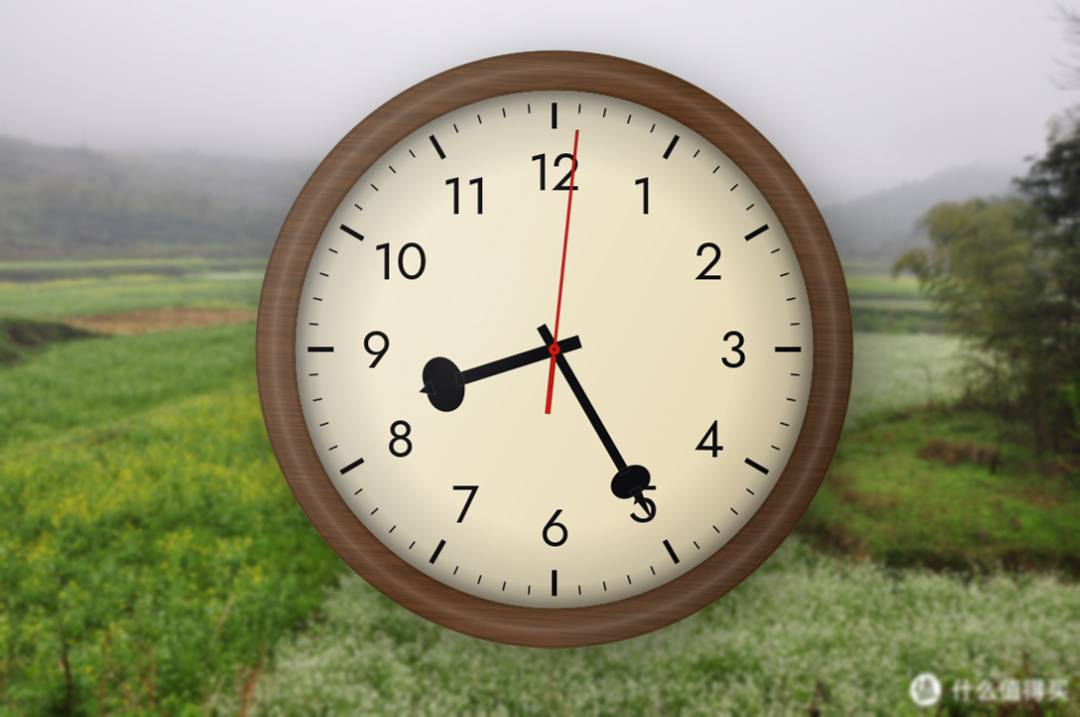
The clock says 8.25.01
